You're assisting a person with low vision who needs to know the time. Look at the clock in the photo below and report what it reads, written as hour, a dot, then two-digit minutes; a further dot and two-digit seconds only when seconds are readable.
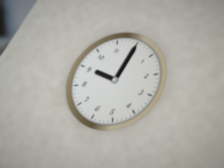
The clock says 9.00
